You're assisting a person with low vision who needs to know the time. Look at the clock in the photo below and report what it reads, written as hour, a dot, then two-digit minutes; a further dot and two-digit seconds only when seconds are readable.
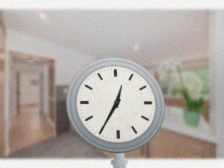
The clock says 12.35
